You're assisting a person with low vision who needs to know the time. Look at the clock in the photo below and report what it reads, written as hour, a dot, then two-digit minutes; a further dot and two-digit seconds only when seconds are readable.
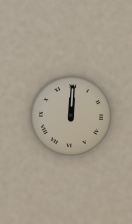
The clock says 12.00
